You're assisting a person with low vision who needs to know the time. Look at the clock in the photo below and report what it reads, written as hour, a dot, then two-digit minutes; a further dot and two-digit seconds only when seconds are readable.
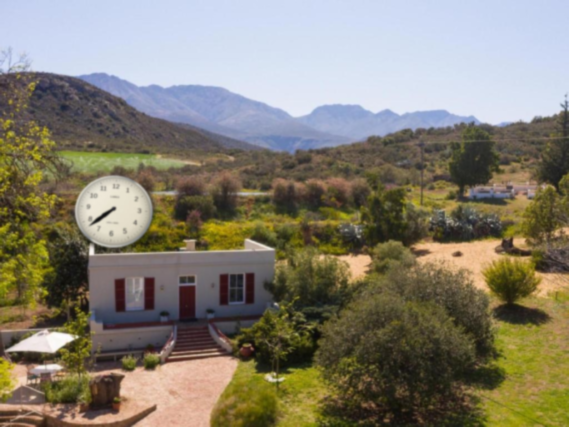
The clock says 7.38
